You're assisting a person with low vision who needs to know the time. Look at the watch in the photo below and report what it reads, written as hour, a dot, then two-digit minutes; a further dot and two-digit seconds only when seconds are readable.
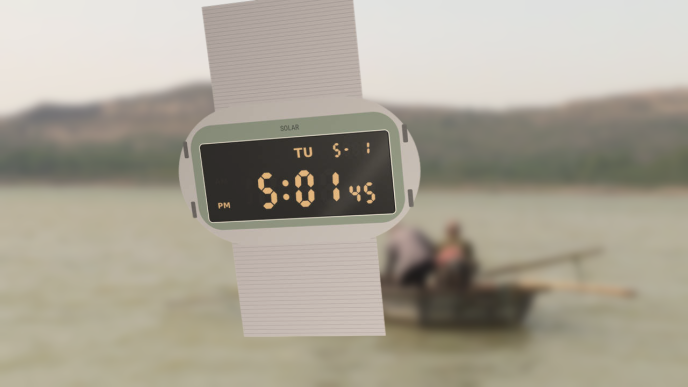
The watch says 5.01.45
